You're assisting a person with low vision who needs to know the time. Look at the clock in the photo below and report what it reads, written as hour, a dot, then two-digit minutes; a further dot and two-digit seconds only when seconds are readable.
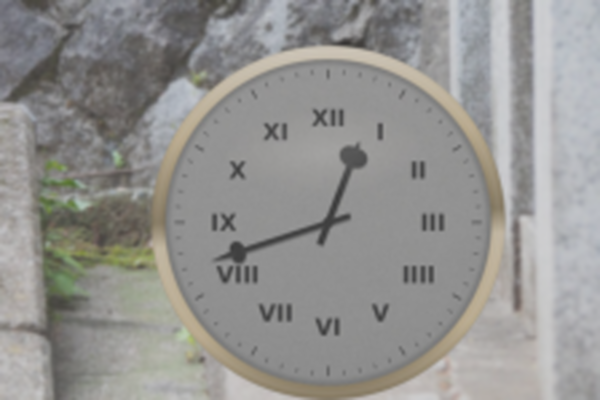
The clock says 12.42
